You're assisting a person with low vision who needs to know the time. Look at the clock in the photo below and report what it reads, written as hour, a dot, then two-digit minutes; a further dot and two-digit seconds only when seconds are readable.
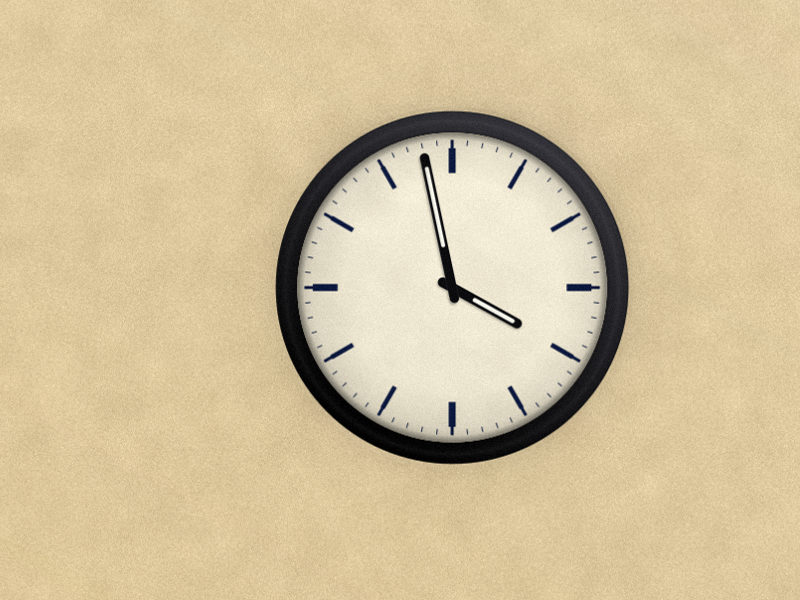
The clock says 3.58
